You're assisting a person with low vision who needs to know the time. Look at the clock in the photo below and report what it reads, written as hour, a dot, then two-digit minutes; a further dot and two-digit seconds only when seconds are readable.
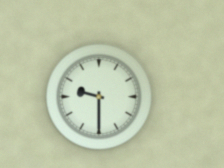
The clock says 9.30
